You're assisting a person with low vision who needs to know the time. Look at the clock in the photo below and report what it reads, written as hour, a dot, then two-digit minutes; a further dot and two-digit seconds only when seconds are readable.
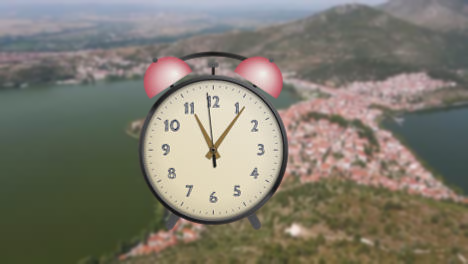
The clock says 11.05.59
